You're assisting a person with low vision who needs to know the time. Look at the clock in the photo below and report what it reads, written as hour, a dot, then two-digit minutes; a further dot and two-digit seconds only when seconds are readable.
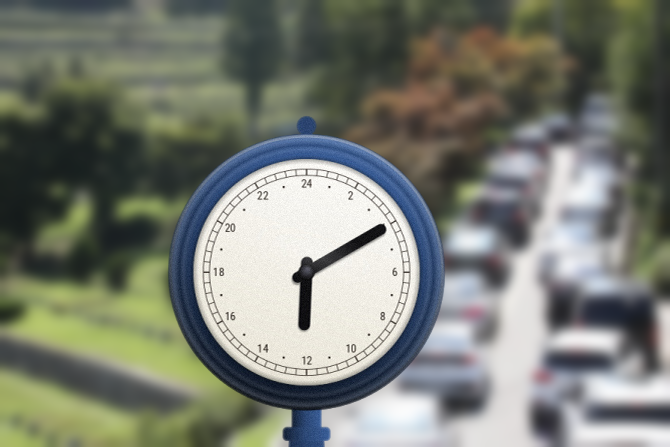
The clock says 12.10
